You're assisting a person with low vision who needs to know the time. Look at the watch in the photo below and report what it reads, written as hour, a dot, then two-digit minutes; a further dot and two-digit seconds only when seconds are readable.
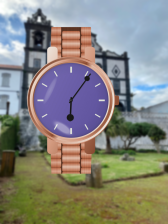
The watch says 6.06
